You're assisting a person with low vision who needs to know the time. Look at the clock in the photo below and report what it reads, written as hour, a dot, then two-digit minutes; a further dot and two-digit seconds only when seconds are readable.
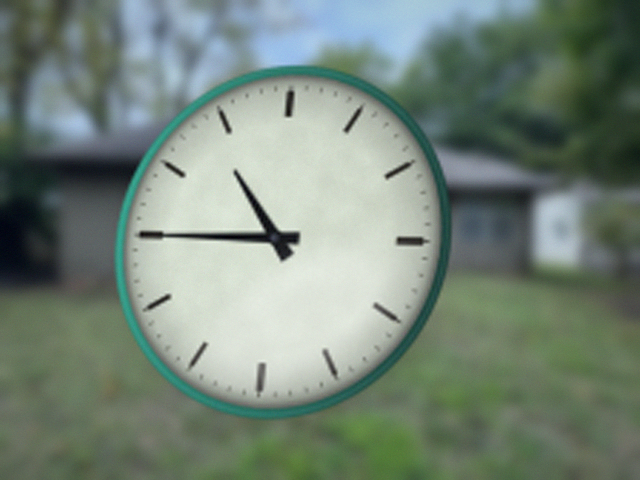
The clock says 10.45
